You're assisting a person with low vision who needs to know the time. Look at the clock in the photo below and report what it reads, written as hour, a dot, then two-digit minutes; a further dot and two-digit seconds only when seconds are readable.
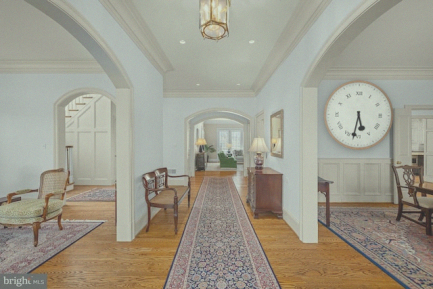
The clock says 5.32
